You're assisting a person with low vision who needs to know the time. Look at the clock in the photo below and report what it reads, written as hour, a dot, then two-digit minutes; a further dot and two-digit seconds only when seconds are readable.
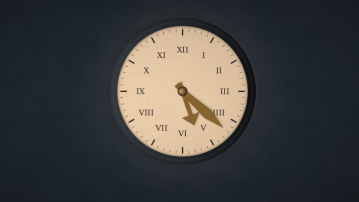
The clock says 5.22
